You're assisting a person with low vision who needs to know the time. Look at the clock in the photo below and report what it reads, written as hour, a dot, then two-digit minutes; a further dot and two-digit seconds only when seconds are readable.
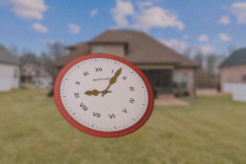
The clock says 9.07
